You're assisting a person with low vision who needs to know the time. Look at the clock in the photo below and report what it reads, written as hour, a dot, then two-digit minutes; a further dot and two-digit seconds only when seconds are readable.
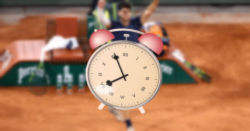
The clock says 7.56
